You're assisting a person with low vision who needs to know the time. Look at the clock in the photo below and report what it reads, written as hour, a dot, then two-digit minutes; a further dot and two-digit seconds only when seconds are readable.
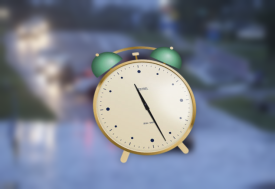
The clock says 11.27
